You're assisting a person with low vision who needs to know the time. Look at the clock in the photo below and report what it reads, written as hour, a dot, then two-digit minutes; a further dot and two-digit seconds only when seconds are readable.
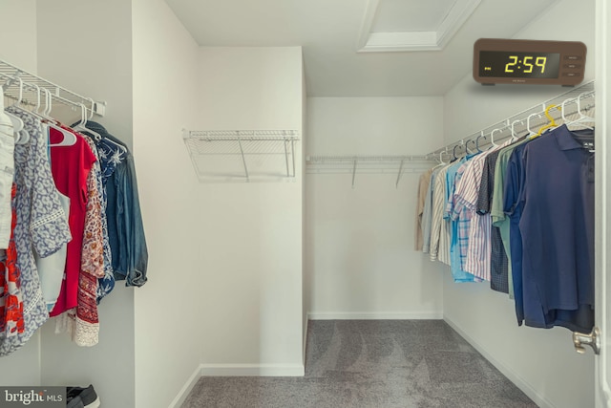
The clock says 2.59
